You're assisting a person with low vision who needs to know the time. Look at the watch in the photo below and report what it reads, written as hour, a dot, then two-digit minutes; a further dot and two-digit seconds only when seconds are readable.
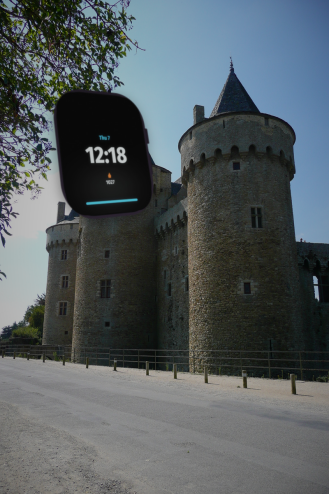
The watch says 12.18
